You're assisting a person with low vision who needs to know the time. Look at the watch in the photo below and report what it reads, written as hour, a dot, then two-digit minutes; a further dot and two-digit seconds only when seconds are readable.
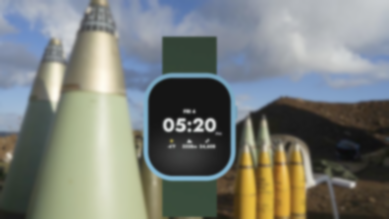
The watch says 5.20
